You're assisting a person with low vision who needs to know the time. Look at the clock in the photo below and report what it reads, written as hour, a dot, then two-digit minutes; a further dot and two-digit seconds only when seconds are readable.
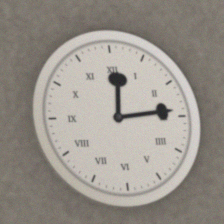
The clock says 12.14
